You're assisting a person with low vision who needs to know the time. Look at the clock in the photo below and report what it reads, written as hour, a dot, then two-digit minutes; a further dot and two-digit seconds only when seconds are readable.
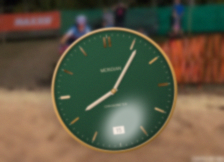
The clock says 8.06
